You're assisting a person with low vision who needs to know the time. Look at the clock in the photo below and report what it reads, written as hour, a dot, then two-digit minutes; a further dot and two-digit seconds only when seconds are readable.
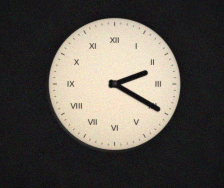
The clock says 2.20
